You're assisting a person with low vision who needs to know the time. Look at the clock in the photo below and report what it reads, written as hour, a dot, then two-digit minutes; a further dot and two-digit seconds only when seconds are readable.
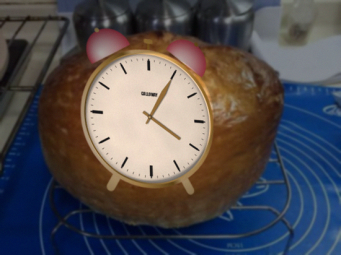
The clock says 4.05
